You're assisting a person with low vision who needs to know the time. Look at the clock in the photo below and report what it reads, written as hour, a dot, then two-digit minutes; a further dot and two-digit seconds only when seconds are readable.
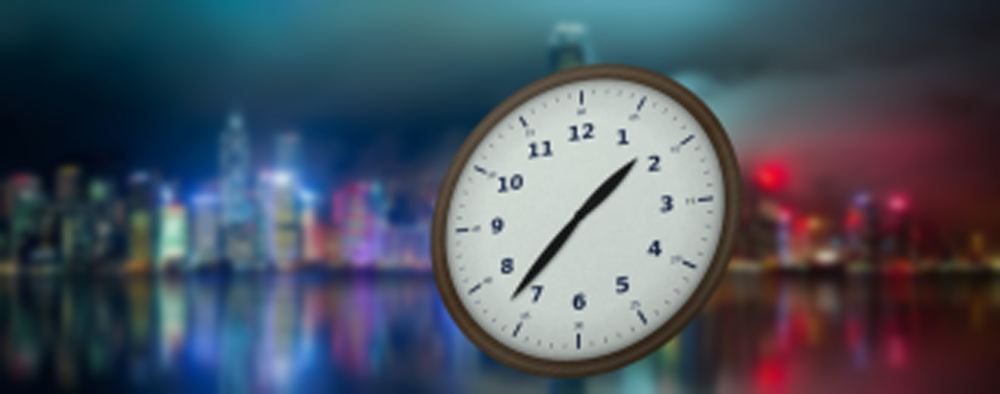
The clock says 1.37
